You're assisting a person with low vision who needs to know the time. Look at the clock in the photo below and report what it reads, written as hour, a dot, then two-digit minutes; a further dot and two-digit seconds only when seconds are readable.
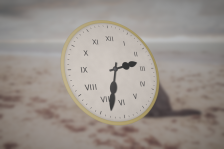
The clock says 2.33
